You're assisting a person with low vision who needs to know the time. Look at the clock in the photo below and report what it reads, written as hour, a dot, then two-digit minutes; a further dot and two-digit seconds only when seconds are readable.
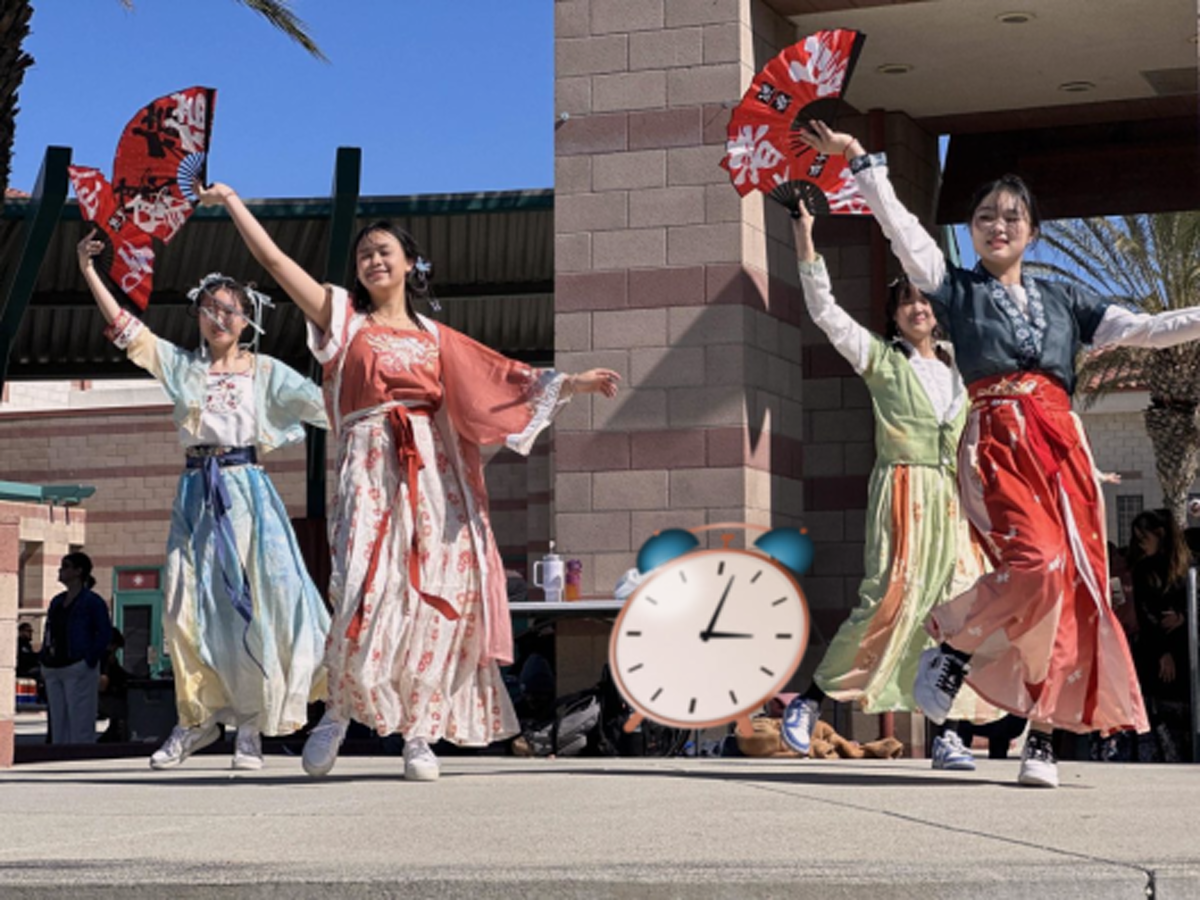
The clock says 3.02
